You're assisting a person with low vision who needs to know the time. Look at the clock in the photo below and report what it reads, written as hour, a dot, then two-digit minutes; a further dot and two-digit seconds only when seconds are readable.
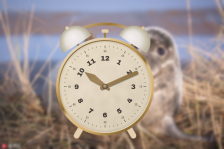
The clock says 10.11
